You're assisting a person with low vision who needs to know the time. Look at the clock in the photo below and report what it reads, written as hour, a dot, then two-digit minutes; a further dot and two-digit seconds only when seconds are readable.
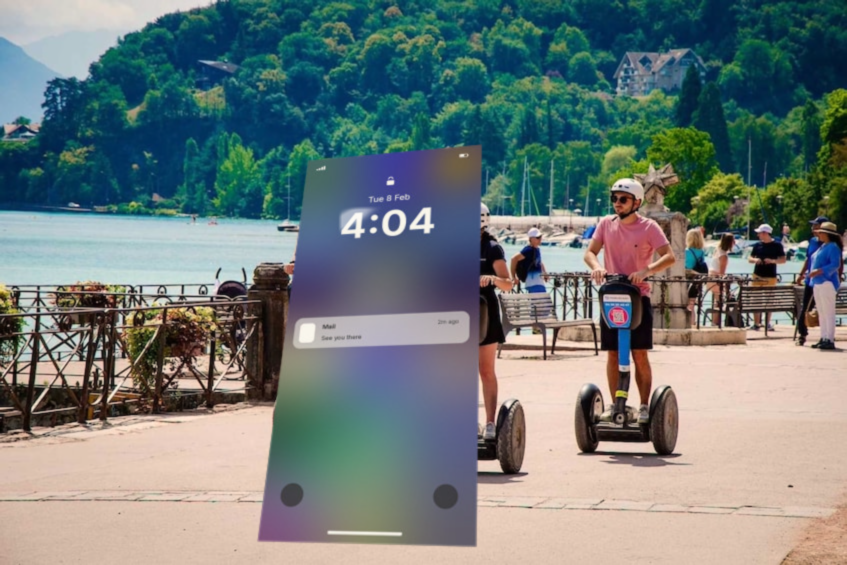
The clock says 4.04
